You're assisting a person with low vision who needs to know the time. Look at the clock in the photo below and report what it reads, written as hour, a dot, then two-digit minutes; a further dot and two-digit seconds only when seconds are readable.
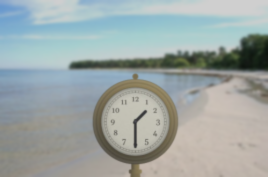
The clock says 1.30
